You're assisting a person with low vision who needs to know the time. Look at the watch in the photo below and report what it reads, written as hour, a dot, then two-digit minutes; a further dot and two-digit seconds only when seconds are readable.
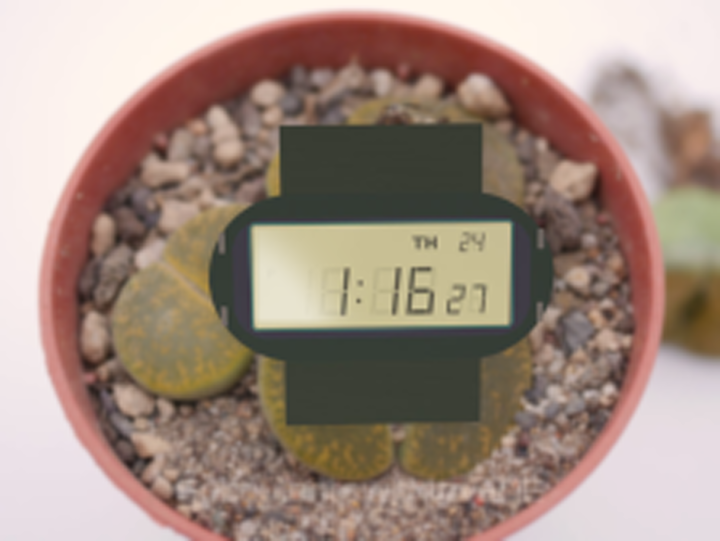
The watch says 1.16.27
